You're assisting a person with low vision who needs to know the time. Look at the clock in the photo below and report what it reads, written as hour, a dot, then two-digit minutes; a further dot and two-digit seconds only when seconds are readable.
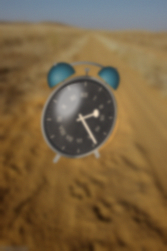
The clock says 2.24
